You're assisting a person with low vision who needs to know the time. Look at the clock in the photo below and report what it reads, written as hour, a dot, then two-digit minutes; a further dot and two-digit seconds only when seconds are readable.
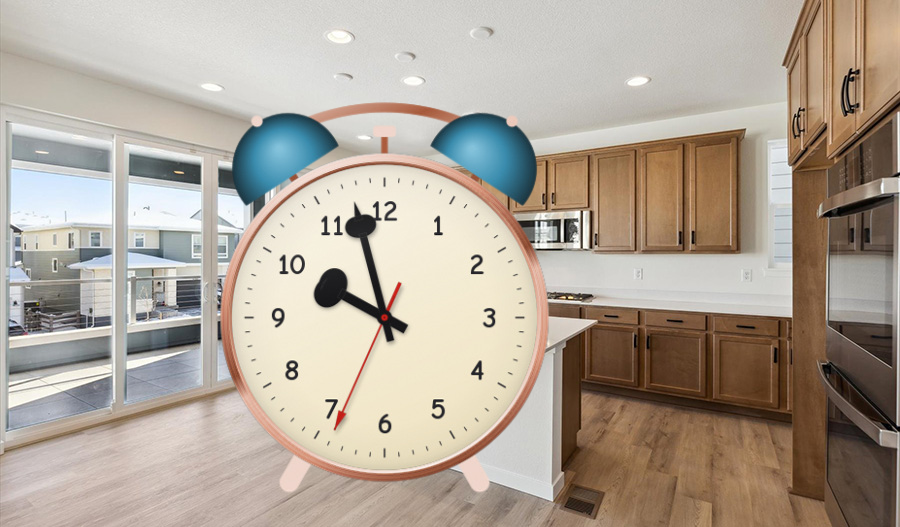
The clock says 9.57.34
